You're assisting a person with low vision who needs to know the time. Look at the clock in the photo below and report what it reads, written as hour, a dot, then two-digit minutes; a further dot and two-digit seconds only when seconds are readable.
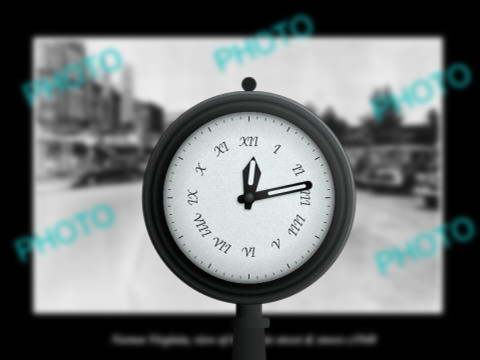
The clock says 12.13
